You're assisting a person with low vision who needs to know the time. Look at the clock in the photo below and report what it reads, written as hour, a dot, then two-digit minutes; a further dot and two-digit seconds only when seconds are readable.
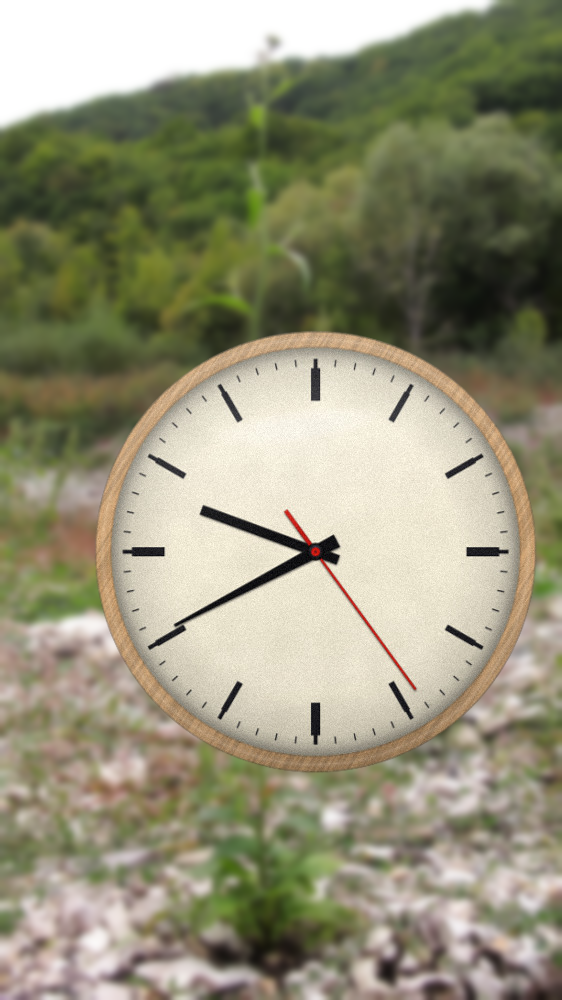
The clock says 9.40.24
